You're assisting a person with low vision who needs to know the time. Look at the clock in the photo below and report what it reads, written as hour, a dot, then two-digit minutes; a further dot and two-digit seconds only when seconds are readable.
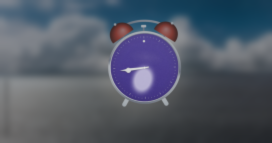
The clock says 8.44
